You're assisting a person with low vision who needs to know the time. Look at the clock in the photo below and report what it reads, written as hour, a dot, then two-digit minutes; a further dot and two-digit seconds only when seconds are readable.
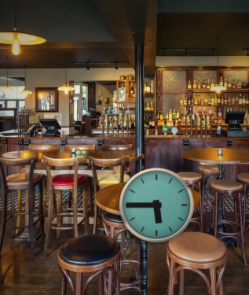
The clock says 5.45
